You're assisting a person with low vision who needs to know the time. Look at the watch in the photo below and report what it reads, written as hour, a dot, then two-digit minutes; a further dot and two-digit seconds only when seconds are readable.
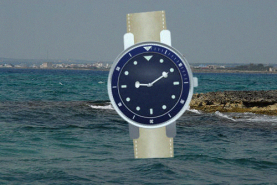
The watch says 9.10
